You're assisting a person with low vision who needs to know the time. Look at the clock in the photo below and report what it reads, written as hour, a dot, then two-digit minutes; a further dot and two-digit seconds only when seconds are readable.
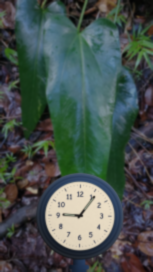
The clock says 9.06
